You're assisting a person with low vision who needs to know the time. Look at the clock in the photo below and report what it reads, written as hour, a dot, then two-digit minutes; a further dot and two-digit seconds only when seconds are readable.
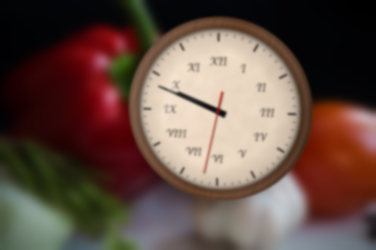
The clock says 9.48.32
